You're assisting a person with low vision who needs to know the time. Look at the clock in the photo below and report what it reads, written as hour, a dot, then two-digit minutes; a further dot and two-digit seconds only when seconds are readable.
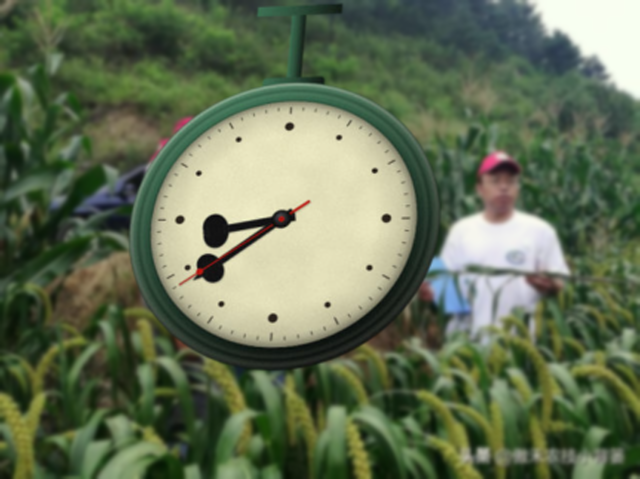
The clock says 8.38.39
